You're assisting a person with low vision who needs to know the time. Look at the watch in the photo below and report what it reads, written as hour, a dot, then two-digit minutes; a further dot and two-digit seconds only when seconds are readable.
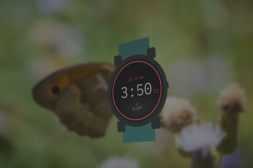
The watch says 3.50
